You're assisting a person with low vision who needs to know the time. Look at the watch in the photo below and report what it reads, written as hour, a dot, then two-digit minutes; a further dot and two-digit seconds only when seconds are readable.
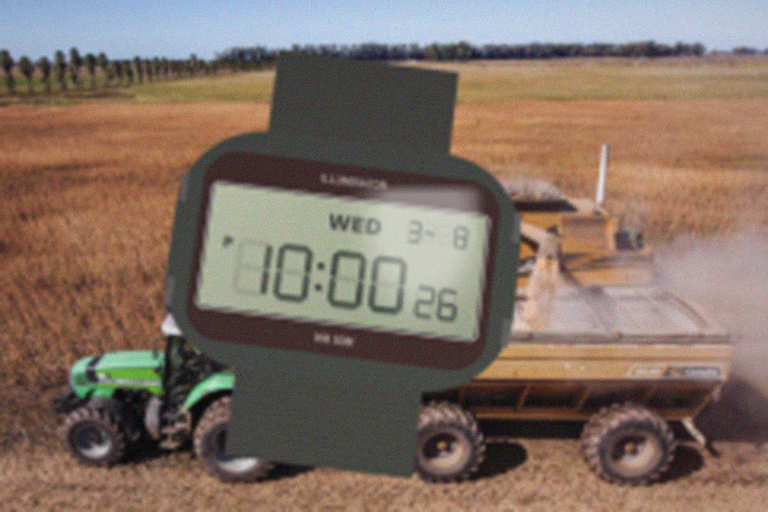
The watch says 10.00.26
